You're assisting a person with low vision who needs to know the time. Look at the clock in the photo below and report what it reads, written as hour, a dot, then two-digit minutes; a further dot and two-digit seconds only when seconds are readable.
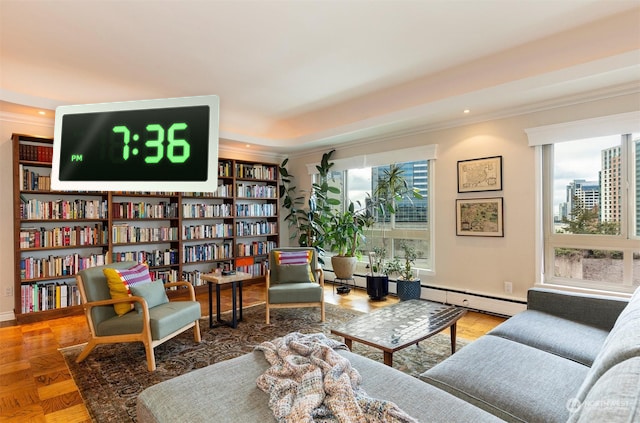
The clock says 7.36
